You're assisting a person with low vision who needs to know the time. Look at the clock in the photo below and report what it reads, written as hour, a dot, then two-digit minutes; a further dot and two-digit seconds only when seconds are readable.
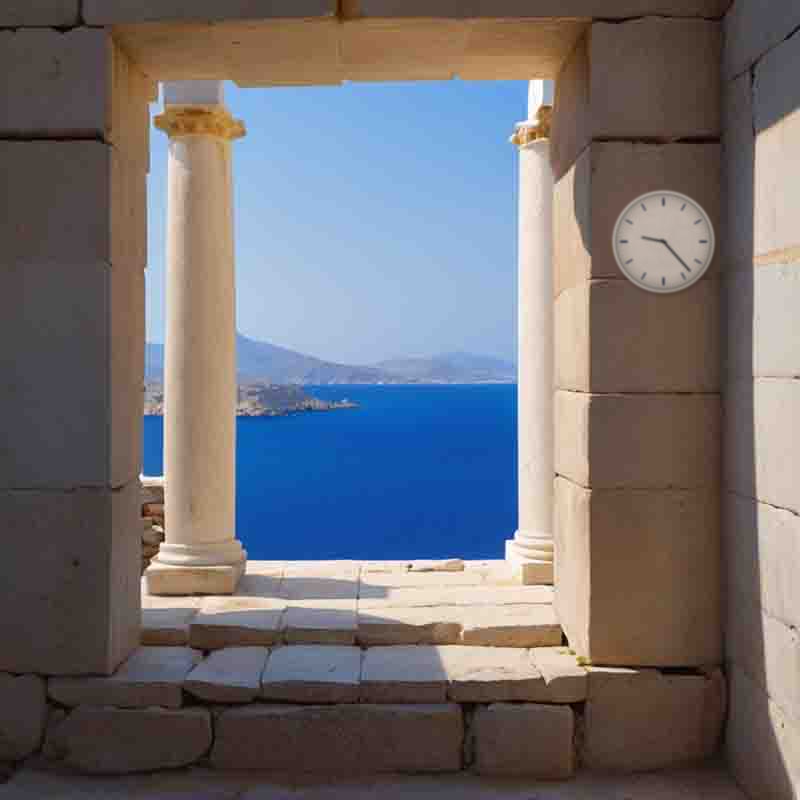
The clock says 9.23
